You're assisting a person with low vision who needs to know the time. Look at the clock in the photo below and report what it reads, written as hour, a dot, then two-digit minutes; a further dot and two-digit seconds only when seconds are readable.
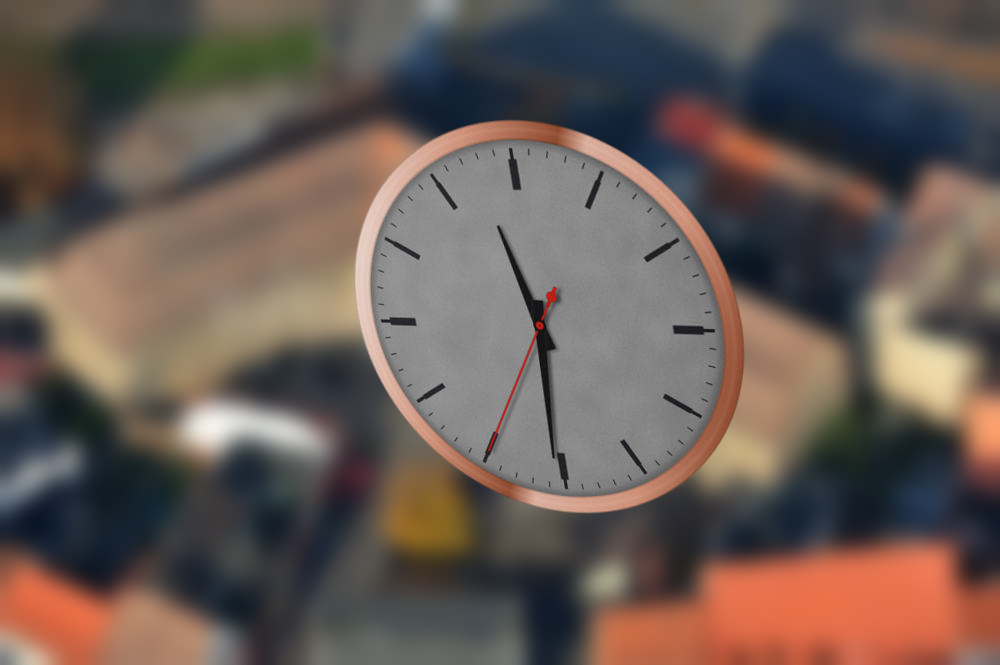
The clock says 11.30.35
